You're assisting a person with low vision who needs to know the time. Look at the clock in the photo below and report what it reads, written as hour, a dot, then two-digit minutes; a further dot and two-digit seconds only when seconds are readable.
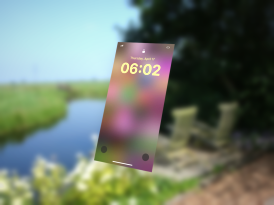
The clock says 6.02
